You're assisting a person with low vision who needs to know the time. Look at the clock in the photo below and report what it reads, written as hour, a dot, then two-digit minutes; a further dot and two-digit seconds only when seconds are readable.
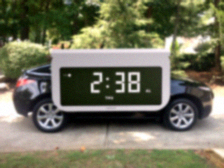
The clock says 2.38
